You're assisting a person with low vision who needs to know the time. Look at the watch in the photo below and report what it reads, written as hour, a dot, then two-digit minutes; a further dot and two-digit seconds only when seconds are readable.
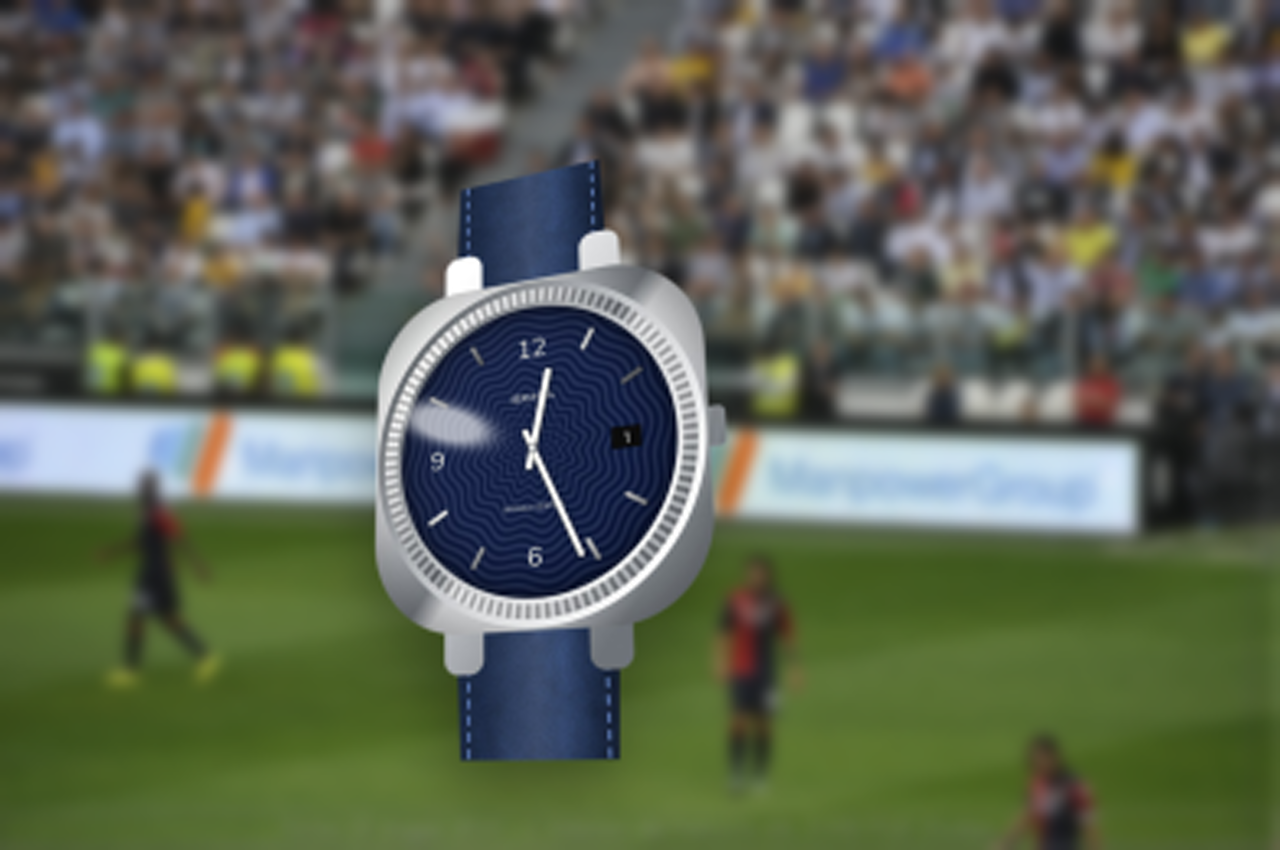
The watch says 12.26
